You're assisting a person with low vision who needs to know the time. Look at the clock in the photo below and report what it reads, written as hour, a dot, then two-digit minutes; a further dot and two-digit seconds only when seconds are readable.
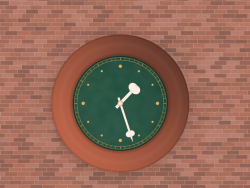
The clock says 1.27
